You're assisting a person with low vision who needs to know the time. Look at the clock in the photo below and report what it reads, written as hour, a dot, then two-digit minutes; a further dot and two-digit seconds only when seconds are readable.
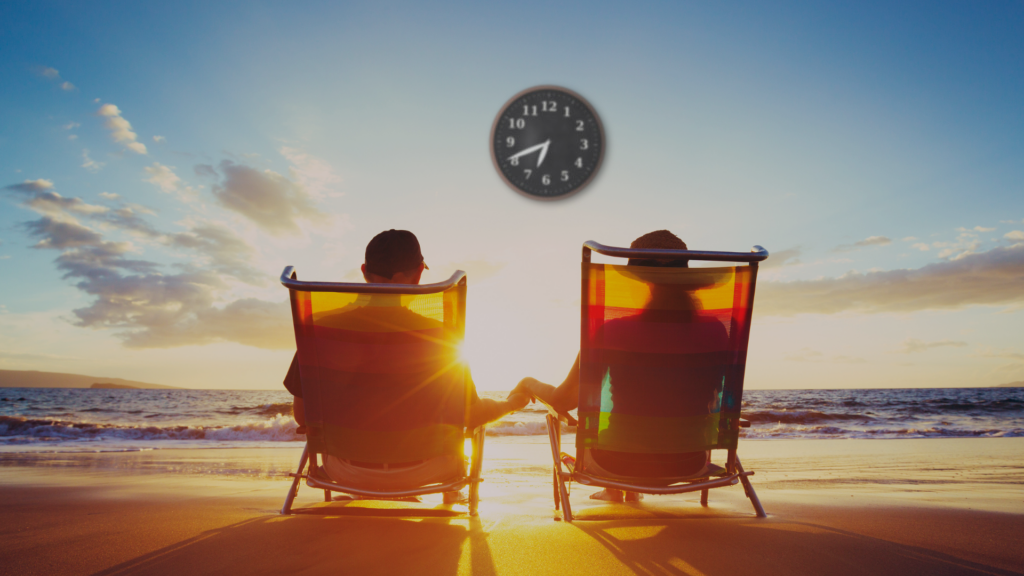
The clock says 6.41
